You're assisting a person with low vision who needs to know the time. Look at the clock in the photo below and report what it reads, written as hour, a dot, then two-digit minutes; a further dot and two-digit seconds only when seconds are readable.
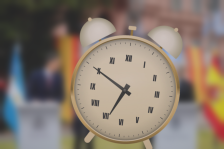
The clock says 6.50
